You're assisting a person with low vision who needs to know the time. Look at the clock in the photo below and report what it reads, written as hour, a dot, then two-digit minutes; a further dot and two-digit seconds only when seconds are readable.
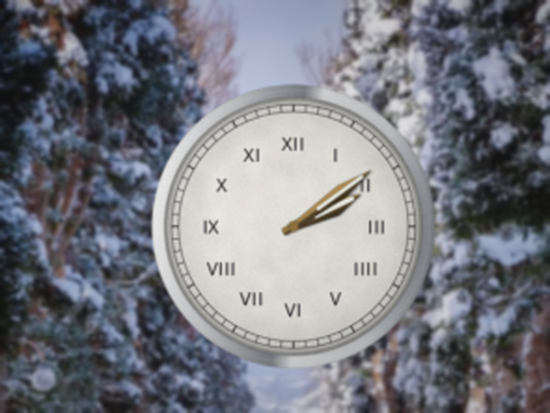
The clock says 2.09
